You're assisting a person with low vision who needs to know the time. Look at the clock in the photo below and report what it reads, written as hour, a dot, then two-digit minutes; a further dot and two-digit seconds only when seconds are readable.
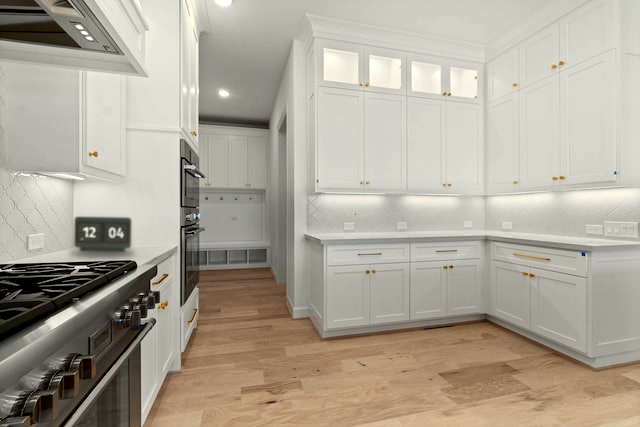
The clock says 12.04
